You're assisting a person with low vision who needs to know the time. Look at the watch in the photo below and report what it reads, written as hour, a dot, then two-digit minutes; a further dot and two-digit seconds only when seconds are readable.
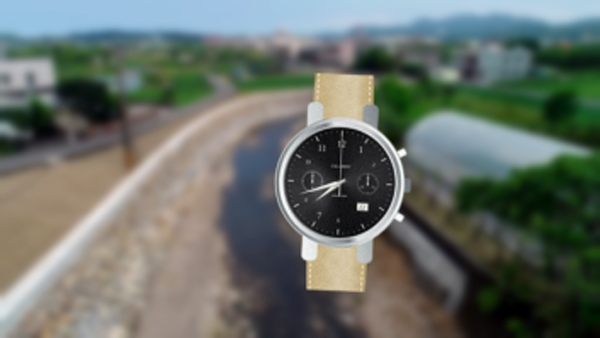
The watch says 7.42
